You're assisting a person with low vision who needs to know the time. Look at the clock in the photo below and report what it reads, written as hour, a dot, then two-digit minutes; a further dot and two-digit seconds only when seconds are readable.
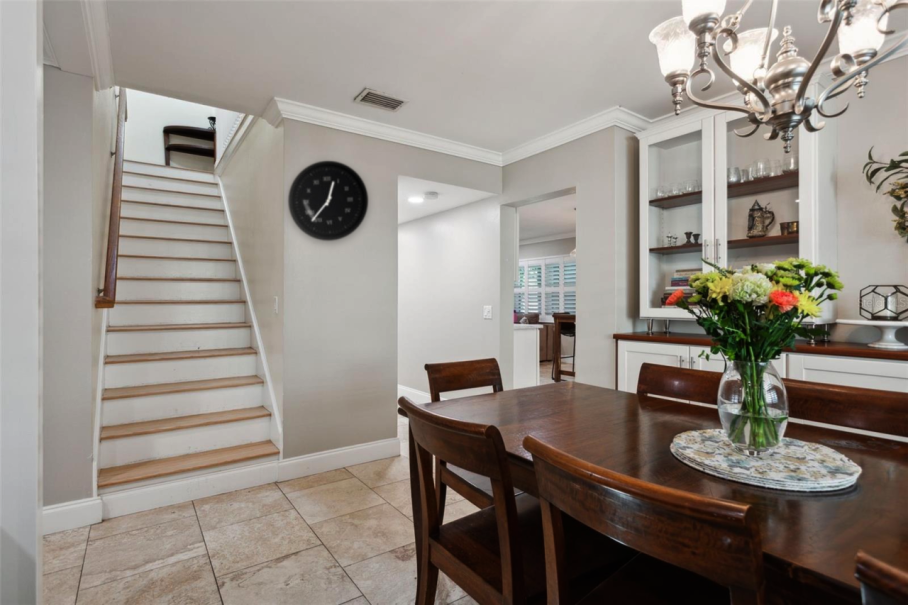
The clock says 12.37
